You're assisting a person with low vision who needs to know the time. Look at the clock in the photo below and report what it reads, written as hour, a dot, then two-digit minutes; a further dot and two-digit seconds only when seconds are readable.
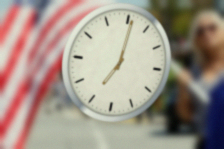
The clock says 7.01
